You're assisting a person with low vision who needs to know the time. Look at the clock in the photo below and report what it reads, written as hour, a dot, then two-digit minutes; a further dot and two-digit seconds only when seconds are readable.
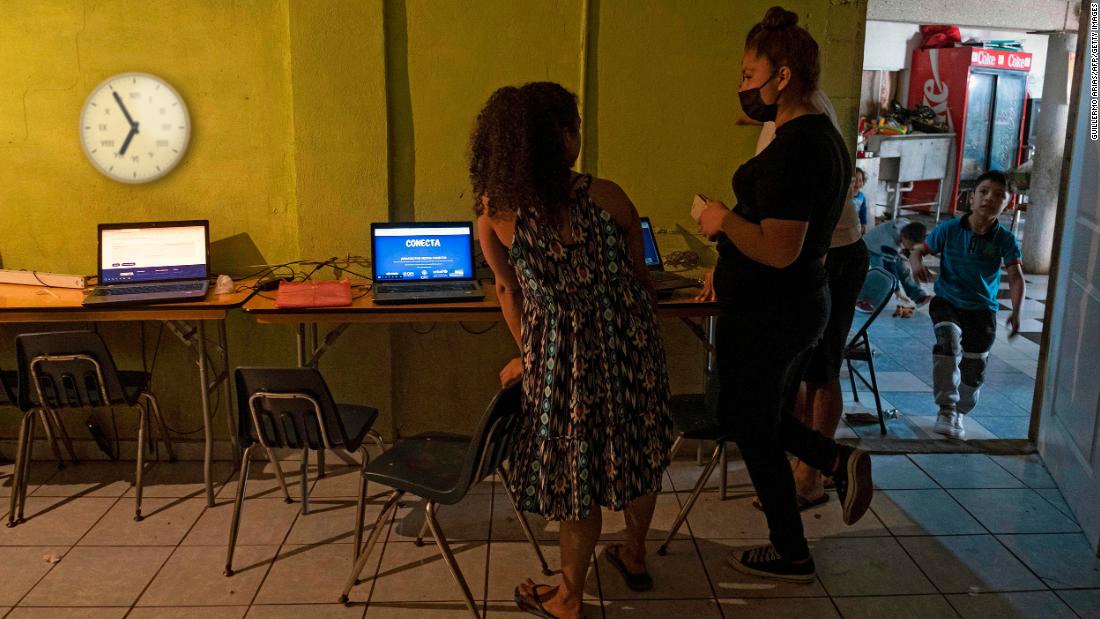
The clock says 6.55
